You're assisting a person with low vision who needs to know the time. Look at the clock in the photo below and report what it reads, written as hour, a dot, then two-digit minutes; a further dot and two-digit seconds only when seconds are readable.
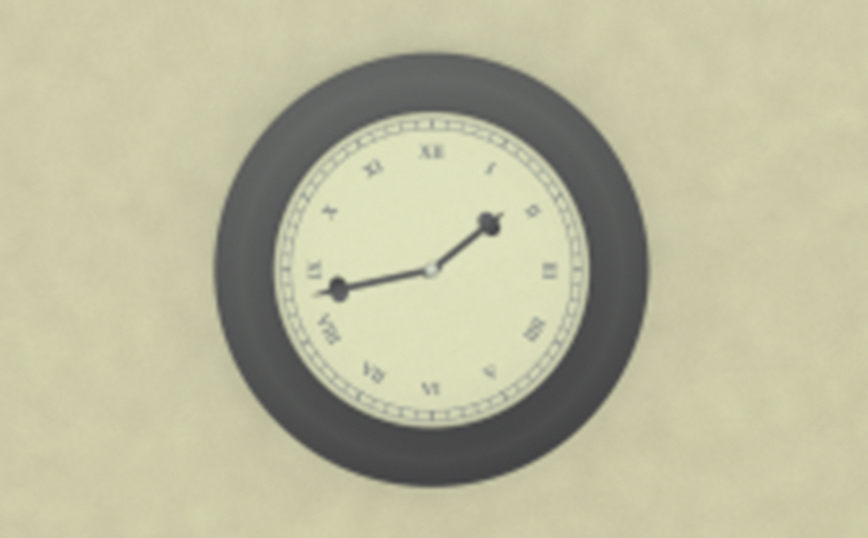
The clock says 1.43
